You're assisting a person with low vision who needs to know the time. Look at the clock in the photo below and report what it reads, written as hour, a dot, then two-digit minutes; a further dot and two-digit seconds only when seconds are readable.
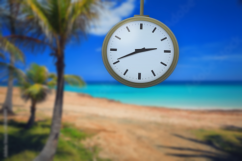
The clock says 2.41
